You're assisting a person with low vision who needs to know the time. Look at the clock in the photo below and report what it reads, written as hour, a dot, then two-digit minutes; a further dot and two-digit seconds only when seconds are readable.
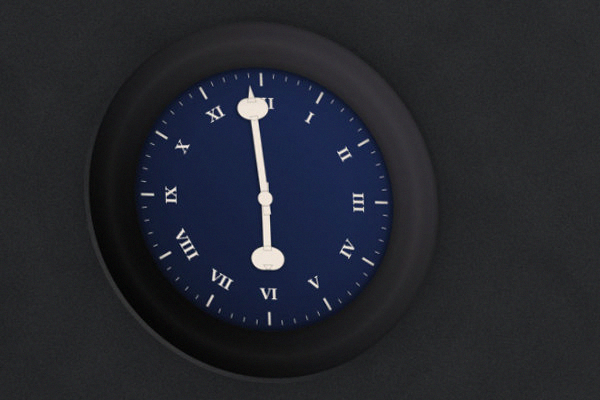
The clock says 5.59
